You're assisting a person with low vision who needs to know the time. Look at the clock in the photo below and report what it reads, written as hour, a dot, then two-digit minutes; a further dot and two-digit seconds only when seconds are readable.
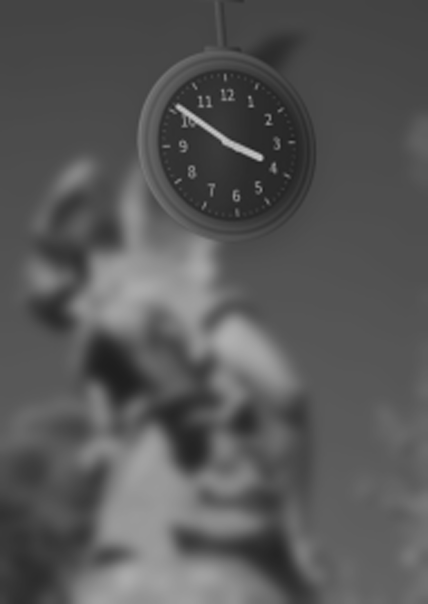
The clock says 3.51
